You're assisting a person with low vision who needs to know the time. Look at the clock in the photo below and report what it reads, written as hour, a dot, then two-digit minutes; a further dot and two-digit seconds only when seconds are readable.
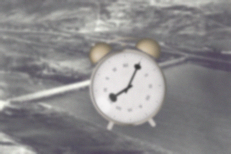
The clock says 8.05
